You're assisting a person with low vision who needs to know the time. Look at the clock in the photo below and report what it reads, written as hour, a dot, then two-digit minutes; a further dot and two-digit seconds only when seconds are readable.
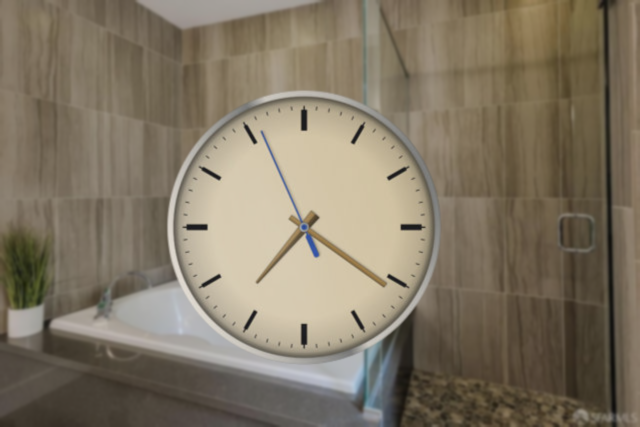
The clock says 7.20.56
